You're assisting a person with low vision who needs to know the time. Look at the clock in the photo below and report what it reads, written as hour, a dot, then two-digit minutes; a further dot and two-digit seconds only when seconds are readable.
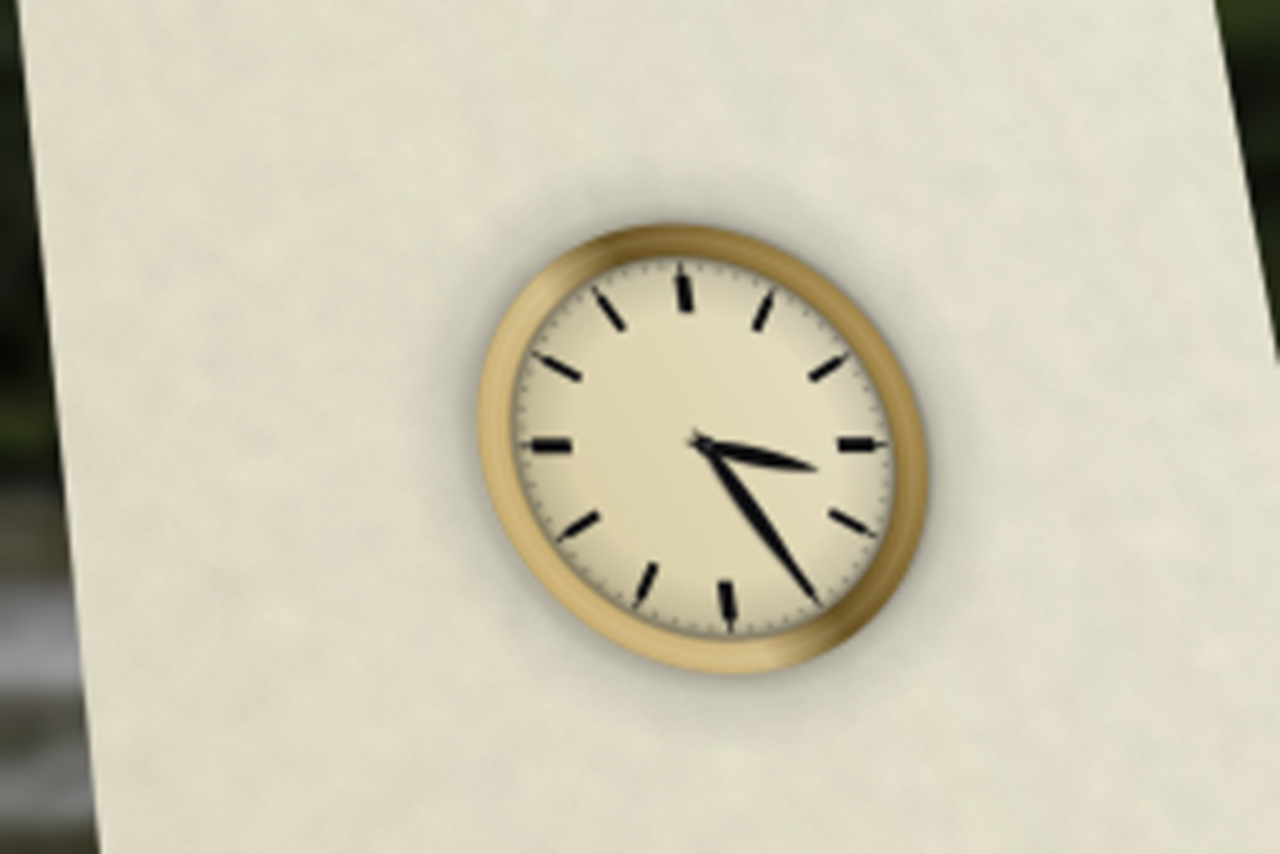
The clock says 3.25
